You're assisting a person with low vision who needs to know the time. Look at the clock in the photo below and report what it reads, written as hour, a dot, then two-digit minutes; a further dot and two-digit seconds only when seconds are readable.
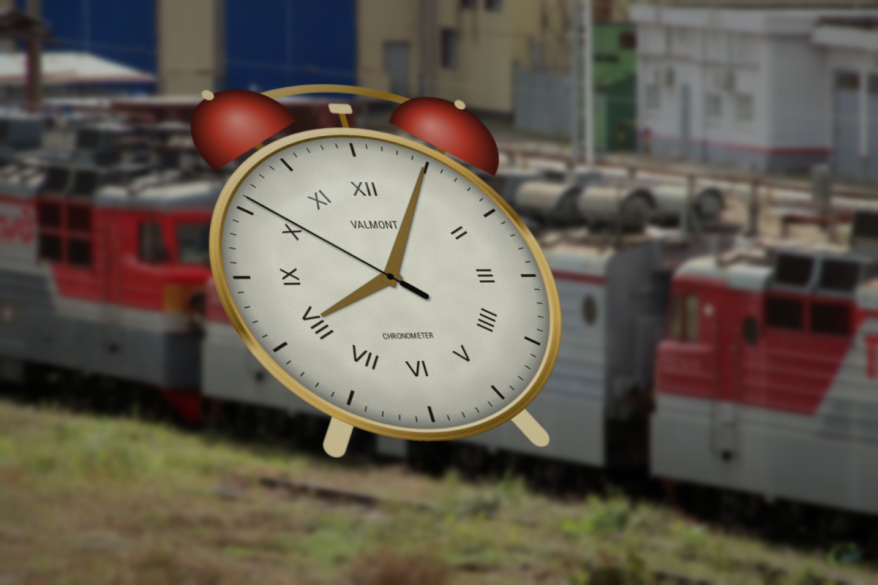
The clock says 8.04.51
